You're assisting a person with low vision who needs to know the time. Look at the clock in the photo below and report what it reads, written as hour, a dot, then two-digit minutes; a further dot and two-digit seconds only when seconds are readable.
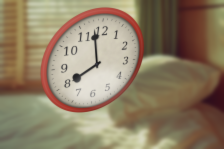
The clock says 7.58
